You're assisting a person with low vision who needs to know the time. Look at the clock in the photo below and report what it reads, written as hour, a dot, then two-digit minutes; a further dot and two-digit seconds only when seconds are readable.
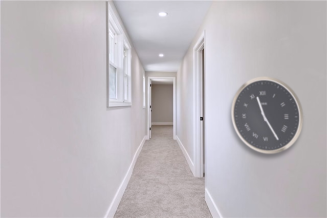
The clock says 11.25
